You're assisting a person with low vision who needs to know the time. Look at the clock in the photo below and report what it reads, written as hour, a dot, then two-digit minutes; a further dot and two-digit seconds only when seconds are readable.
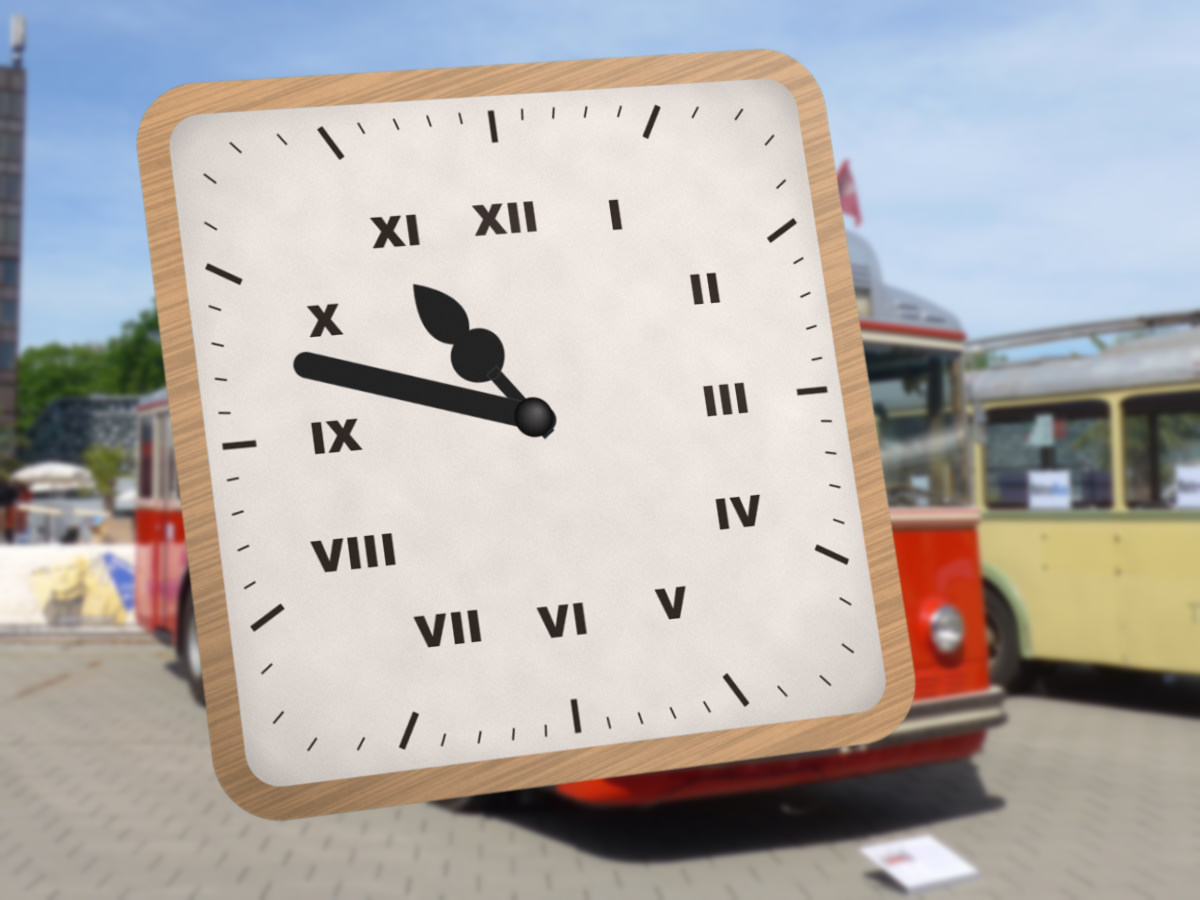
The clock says 10.48
